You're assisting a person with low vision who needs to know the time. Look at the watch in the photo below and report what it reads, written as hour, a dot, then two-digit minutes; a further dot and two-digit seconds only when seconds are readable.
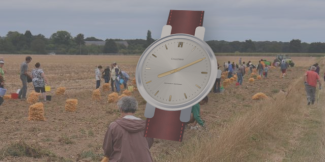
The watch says 8.10
